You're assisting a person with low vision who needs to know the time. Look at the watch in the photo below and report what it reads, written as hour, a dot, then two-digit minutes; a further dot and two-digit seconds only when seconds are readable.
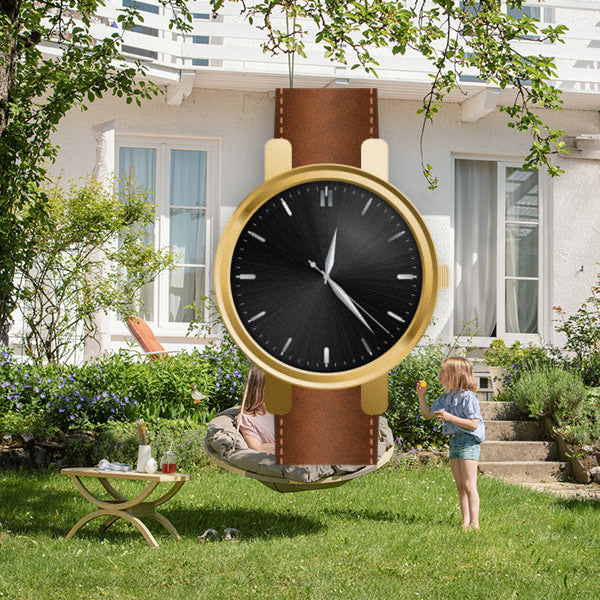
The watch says 12.23.22
